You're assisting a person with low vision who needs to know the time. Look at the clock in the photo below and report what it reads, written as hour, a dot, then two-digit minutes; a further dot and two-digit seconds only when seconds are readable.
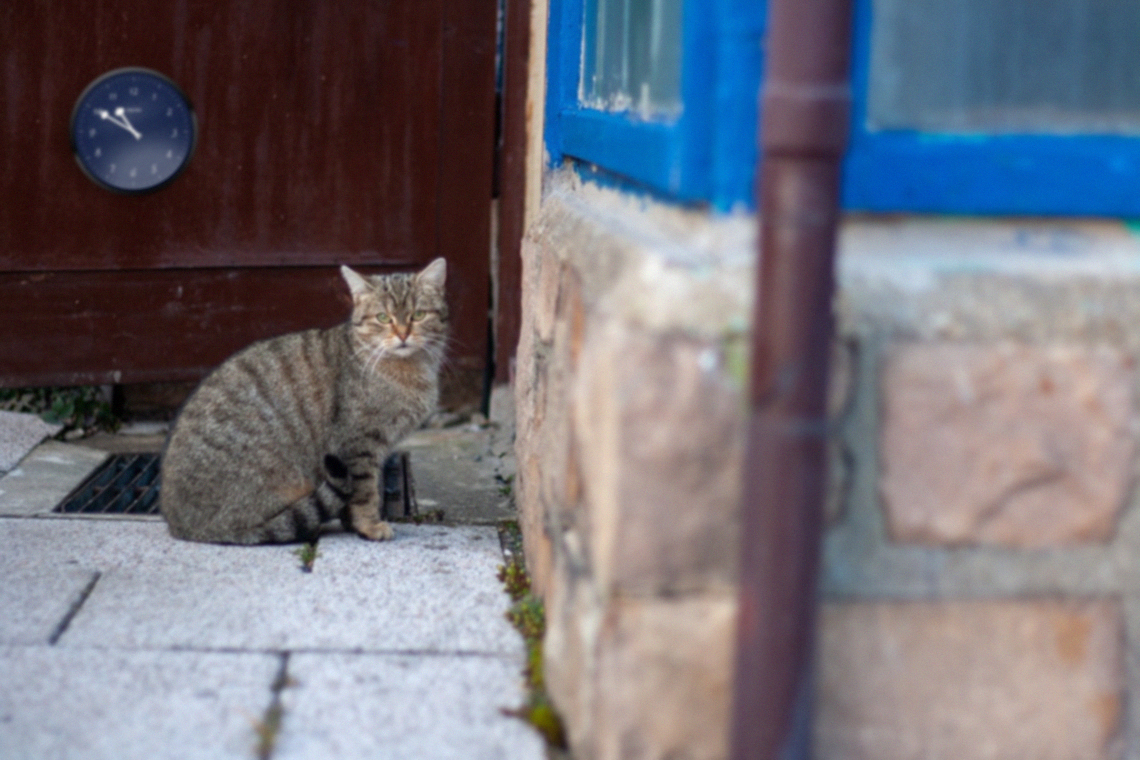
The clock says 10.50
